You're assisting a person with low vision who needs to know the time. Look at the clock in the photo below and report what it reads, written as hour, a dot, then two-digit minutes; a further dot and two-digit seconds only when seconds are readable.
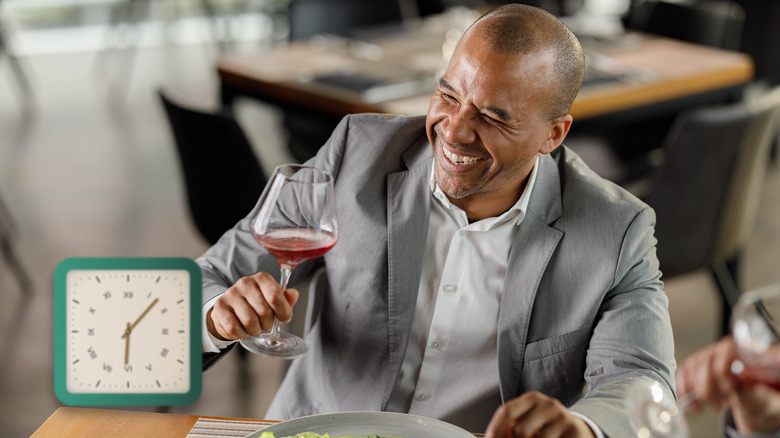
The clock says 6.07
